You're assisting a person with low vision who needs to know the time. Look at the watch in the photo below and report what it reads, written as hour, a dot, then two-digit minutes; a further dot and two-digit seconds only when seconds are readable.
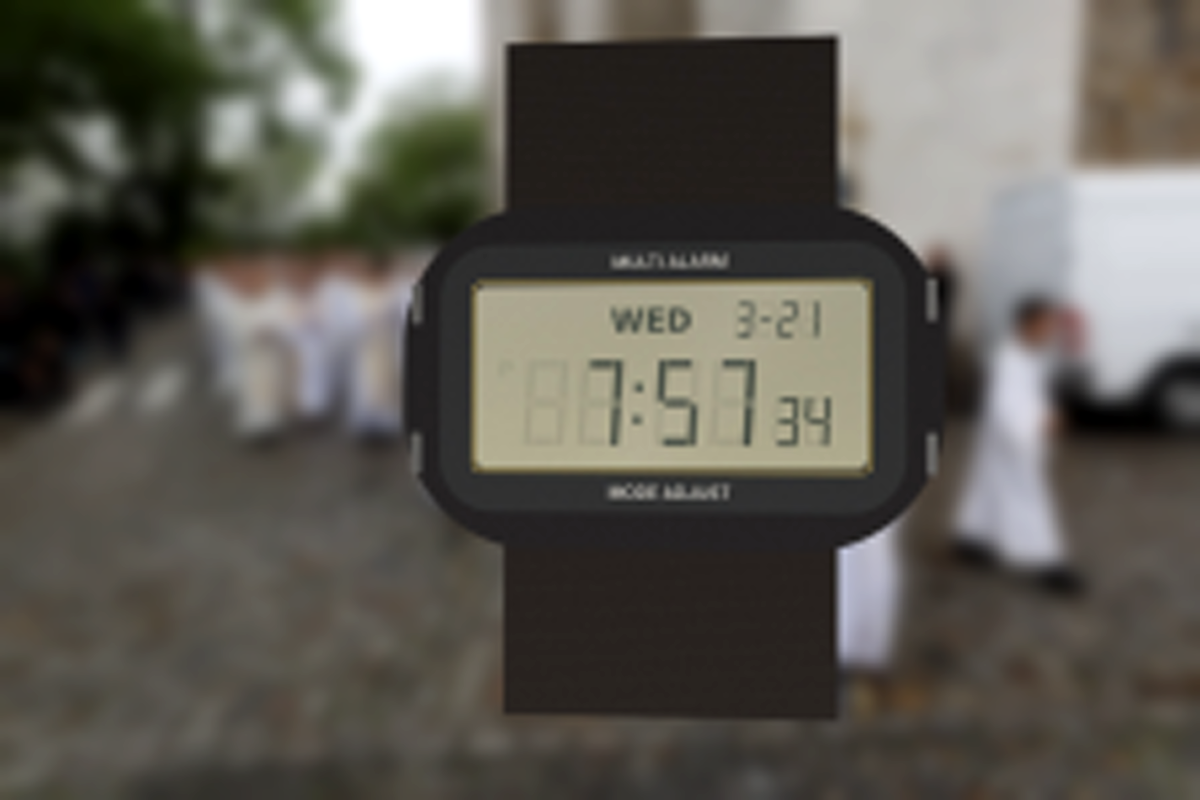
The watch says 7.57.34
